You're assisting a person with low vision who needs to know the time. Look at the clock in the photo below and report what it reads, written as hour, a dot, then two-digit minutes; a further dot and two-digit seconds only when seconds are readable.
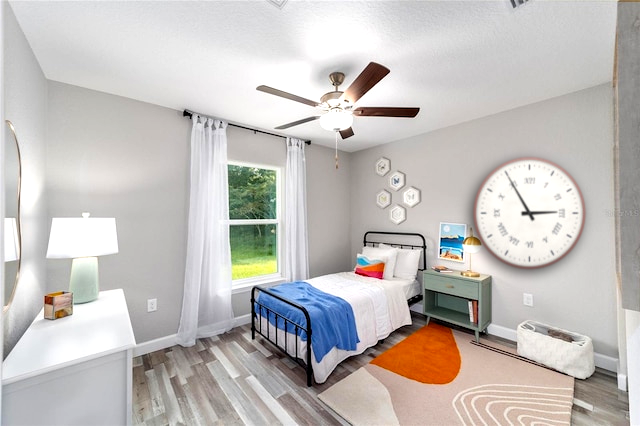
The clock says 2.55
